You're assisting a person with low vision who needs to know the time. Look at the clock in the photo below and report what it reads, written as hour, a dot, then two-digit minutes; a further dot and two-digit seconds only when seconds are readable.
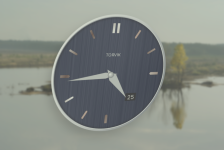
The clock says 4.44
